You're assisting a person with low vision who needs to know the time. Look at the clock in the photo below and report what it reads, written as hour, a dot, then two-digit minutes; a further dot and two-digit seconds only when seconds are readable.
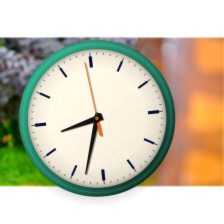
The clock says 8.32.59
